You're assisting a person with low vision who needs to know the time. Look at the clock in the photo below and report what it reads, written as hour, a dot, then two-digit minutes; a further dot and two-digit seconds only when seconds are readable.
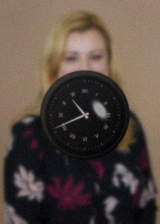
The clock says 10.41
